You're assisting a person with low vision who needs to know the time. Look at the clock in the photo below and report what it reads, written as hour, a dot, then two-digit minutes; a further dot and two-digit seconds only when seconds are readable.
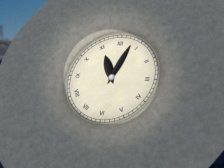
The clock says 11.03
